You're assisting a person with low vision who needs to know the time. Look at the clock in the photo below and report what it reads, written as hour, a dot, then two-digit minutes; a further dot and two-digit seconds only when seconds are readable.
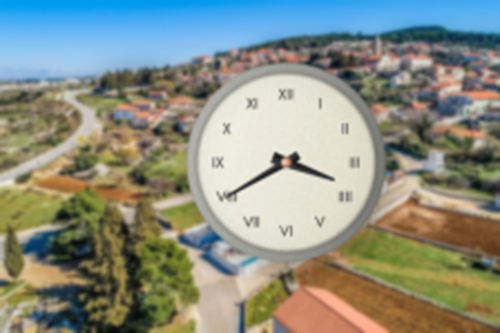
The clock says 3.40
